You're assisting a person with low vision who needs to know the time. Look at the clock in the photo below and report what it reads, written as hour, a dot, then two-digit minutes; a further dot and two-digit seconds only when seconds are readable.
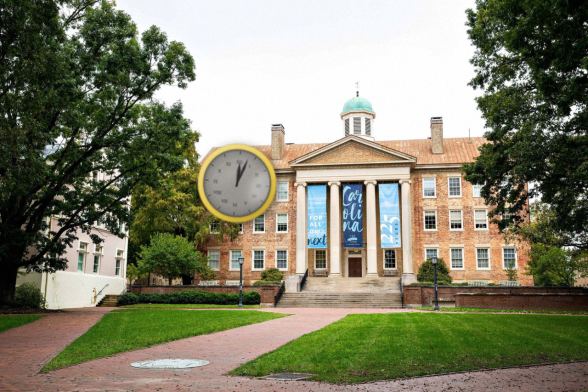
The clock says 12.03
